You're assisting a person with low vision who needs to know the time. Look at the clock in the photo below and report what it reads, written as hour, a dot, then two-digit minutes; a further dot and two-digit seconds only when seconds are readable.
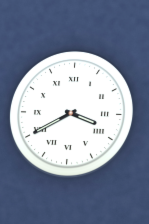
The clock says 3.40
